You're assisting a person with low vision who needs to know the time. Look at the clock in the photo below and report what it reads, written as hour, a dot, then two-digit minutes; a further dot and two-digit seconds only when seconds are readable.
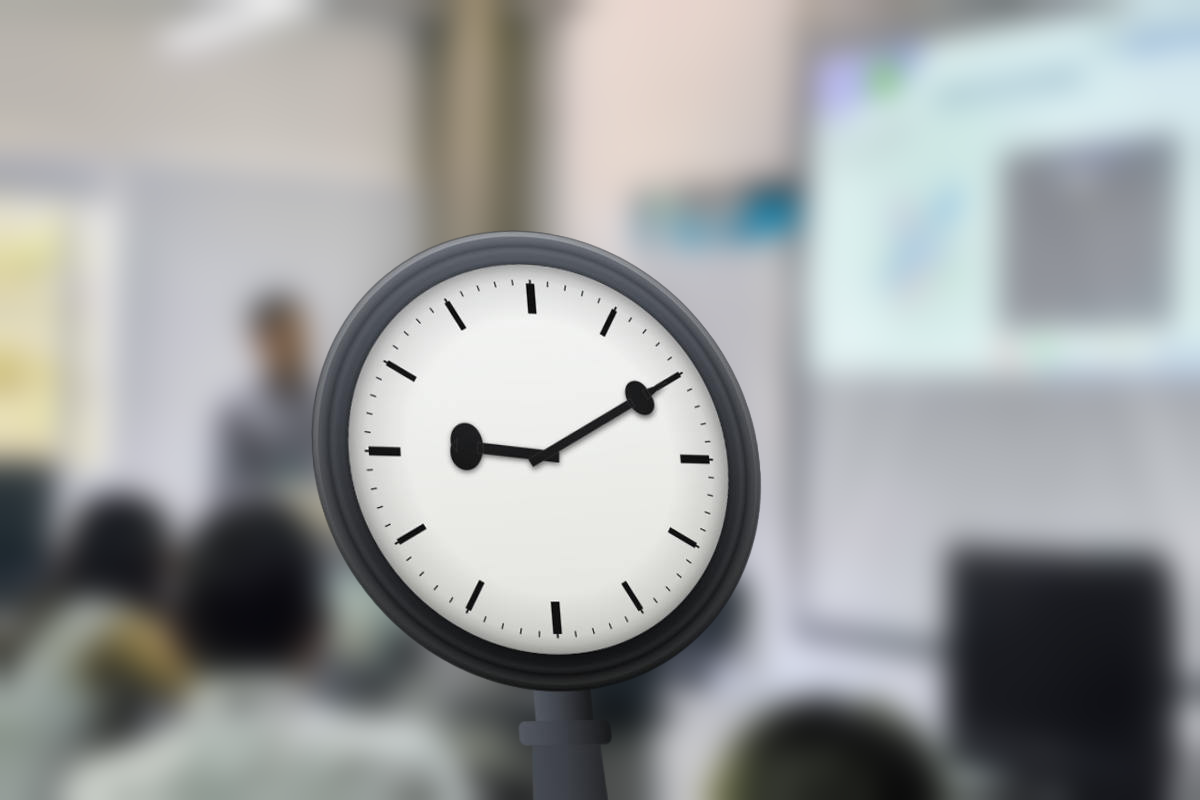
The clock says 9.10
